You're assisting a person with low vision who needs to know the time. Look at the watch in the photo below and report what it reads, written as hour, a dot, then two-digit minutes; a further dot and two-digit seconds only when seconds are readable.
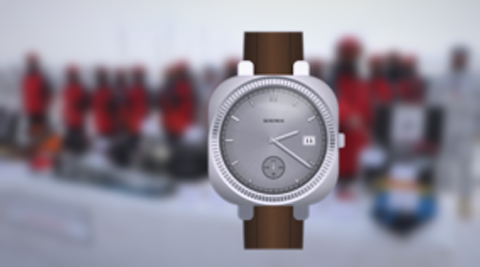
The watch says 2.21
